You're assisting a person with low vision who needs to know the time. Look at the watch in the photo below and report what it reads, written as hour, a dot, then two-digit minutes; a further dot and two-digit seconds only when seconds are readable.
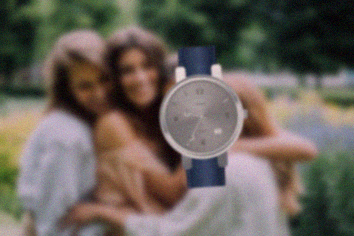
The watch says 9.35
